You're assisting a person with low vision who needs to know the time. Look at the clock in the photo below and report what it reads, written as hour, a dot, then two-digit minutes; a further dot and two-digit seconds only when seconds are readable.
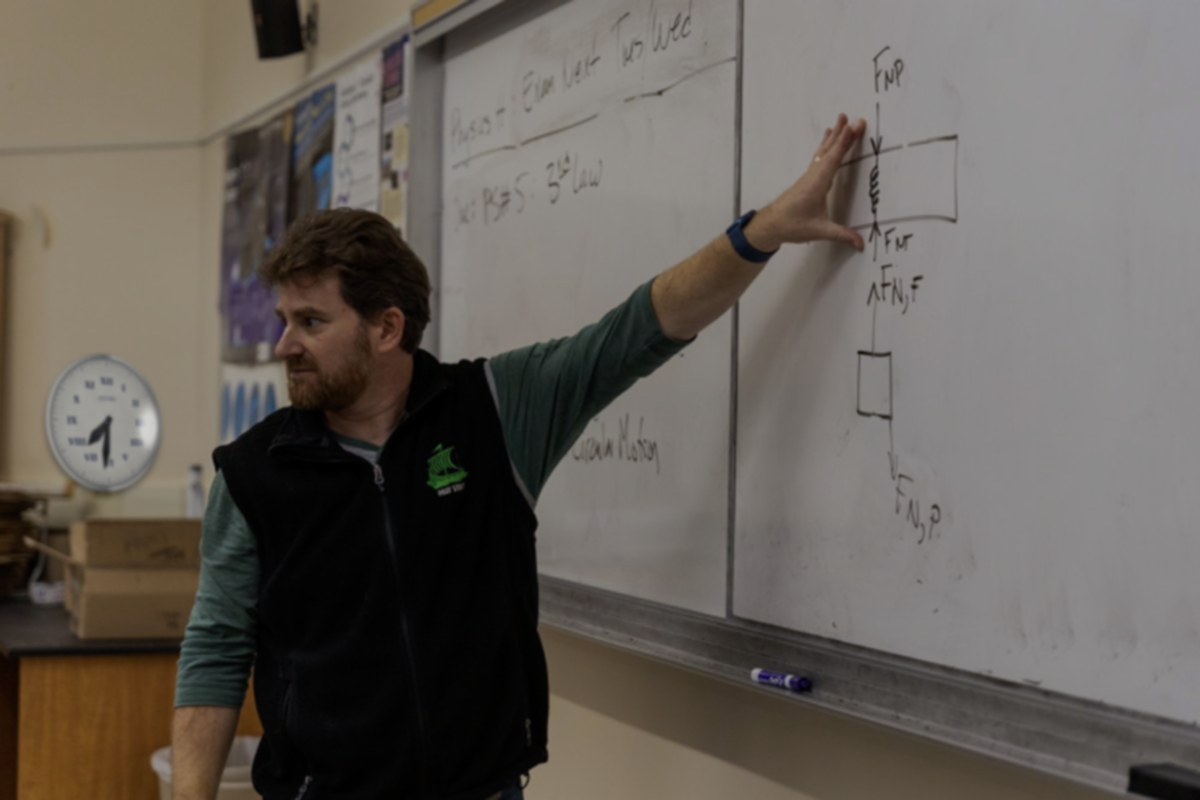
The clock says 7.31
